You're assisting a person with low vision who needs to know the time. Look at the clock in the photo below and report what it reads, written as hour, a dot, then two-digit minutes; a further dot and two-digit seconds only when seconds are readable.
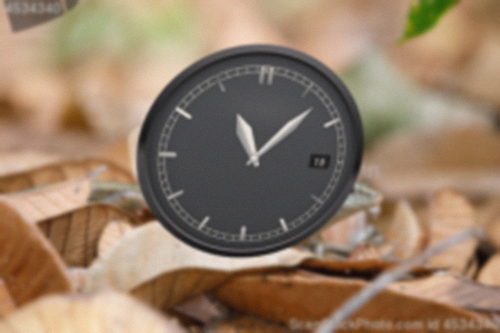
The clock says 11.07
